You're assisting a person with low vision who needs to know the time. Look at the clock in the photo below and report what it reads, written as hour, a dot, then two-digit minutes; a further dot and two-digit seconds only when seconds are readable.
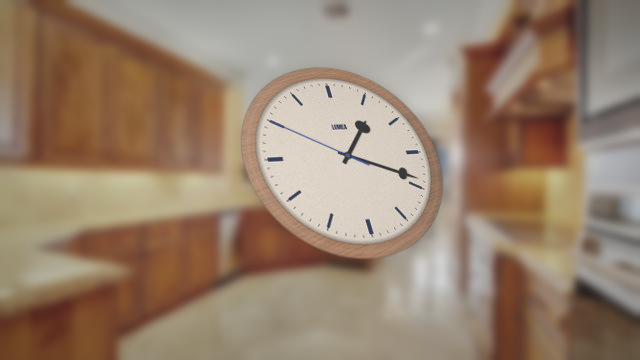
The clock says 1.18.50
